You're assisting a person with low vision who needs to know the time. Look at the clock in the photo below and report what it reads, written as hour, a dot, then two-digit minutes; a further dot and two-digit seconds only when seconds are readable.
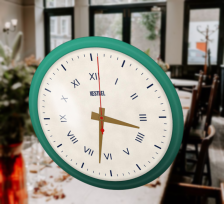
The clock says 3.32.01
